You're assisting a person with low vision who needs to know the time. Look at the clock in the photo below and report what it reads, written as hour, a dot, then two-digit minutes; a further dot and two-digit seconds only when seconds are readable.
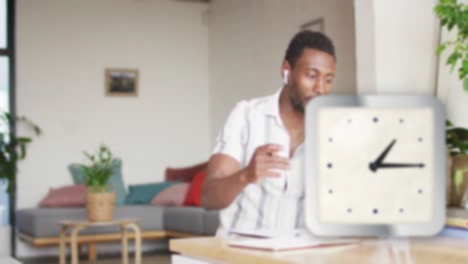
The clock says 1.15
